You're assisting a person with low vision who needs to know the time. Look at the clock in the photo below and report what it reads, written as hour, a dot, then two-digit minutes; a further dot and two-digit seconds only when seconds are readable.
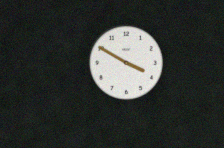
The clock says 3.50
